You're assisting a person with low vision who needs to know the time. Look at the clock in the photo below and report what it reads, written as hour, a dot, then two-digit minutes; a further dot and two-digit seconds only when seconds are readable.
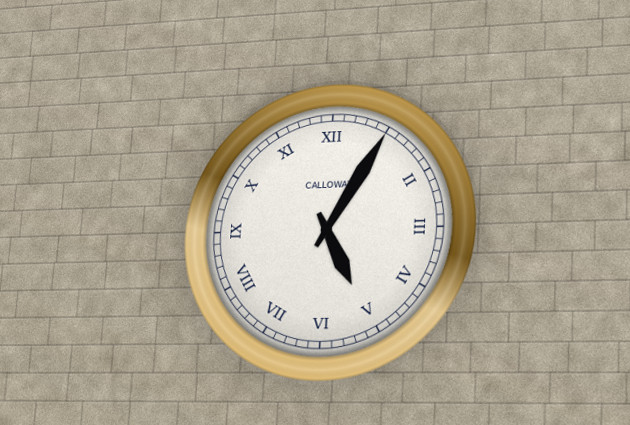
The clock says 5.05
